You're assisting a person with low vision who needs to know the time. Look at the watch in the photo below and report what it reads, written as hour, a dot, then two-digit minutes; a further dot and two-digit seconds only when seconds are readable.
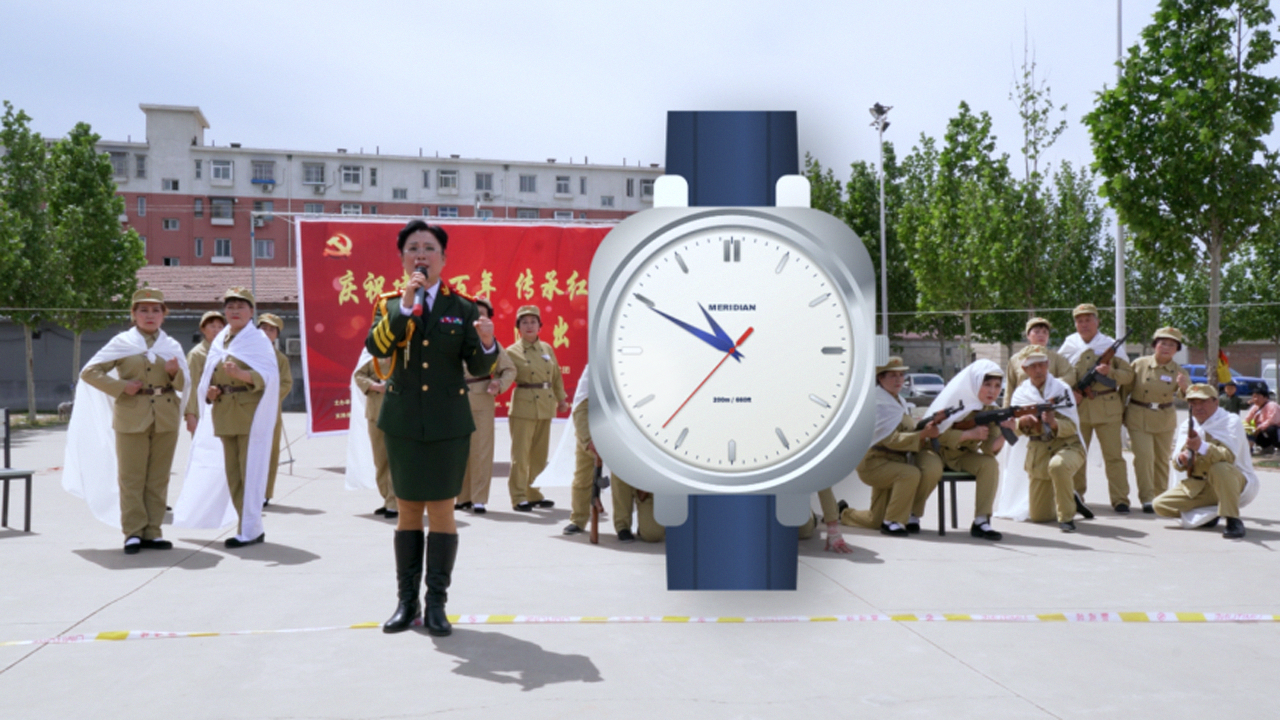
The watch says 10.49.37
